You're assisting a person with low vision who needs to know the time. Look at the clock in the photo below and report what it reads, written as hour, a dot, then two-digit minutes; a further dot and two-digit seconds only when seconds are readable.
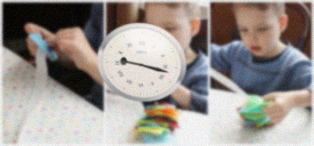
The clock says 9.17
